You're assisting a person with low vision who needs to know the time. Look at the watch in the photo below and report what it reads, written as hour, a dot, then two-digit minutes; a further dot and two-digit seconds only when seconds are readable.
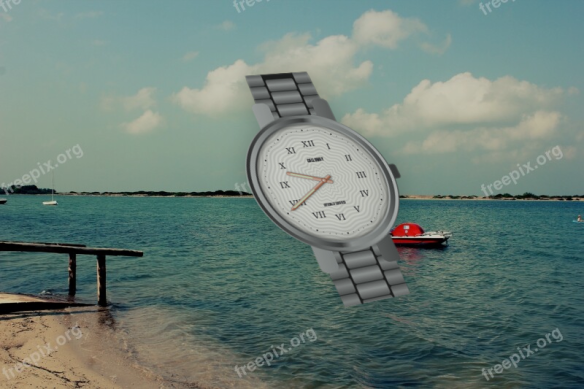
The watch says 9.40
